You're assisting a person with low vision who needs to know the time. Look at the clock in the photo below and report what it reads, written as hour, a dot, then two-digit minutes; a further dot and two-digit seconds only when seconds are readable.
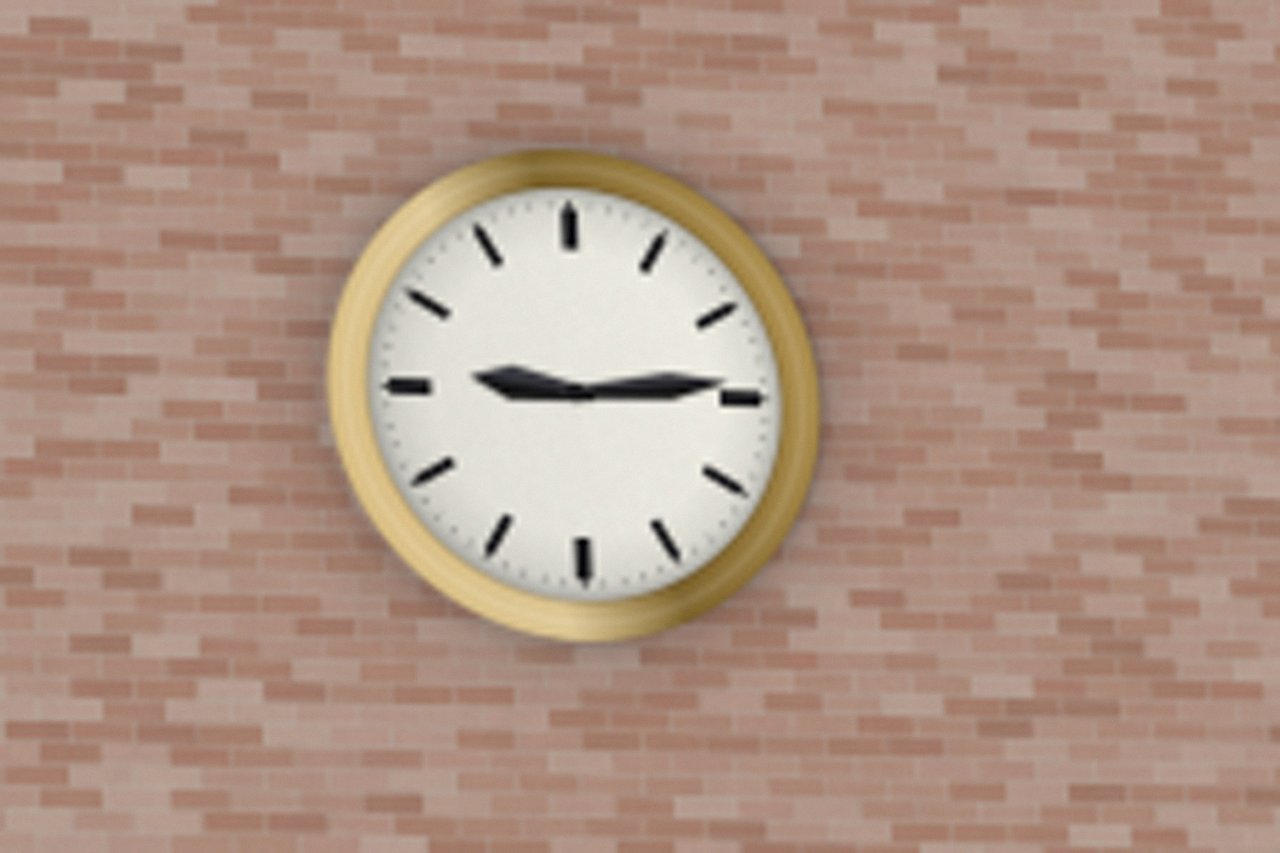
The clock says 9.14
